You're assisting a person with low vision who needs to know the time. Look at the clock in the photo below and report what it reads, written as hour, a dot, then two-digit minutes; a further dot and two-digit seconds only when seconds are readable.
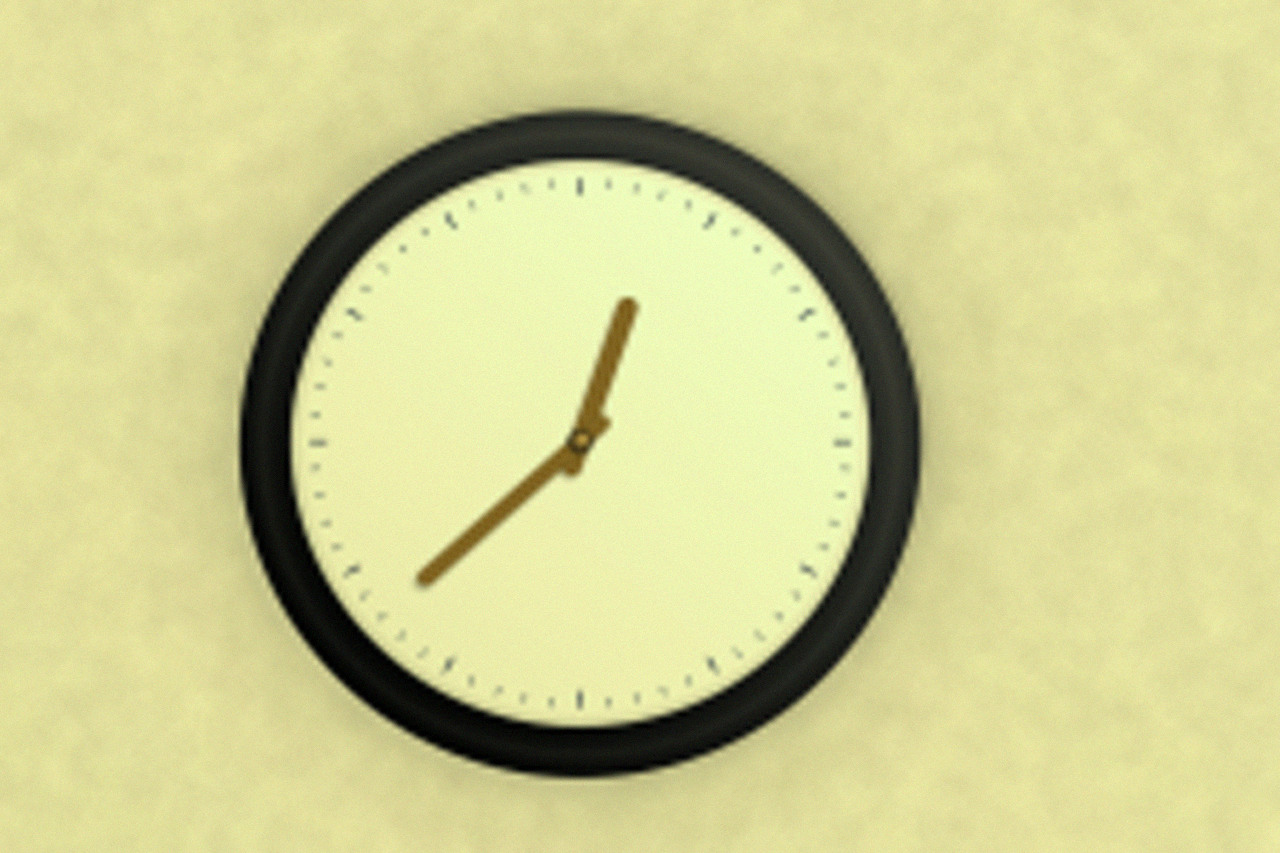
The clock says 12.38
